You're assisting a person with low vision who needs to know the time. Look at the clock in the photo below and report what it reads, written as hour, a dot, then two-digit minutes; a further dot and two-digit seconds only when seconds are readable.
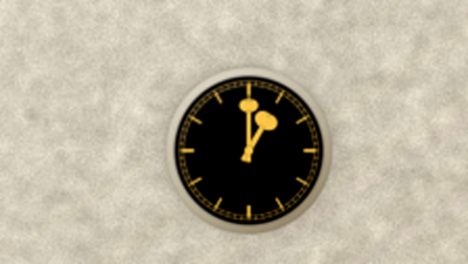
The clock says 1.00
